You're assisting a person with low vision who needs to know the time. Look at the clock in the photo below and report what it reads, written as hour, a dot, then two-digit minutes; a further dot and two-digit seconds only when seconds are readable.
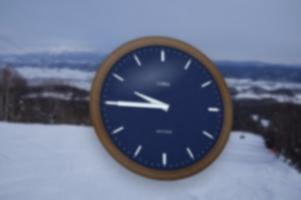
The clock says 9.45
